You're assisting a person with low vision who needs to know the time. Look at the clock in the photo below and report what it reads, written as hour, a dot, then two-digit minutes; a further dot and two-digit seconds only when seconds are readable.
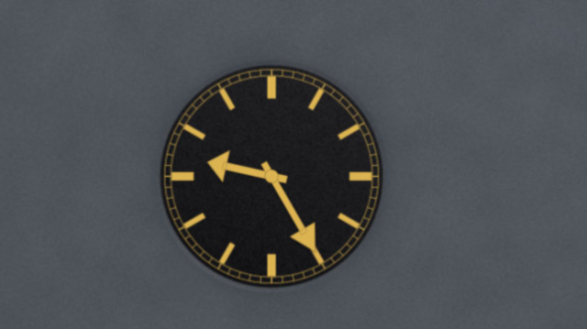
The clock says 9.25
